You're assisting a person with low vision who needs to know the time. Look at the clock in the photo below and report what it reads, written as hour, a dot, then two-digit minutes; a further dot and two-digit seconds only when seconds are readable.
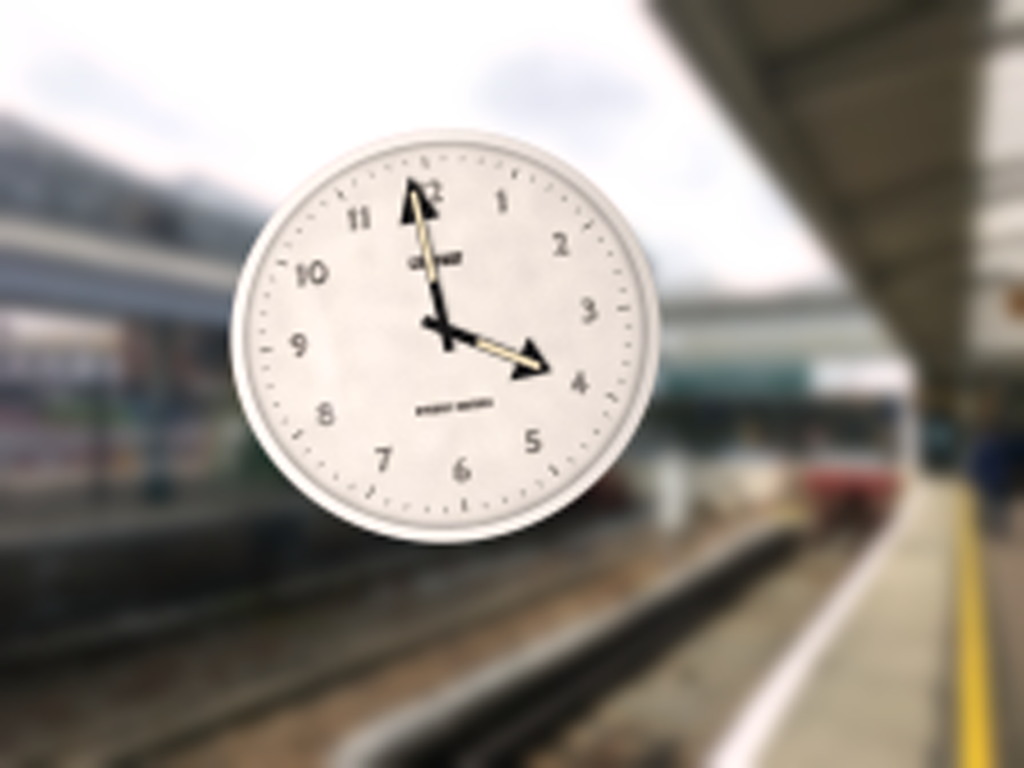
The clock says 3.59
